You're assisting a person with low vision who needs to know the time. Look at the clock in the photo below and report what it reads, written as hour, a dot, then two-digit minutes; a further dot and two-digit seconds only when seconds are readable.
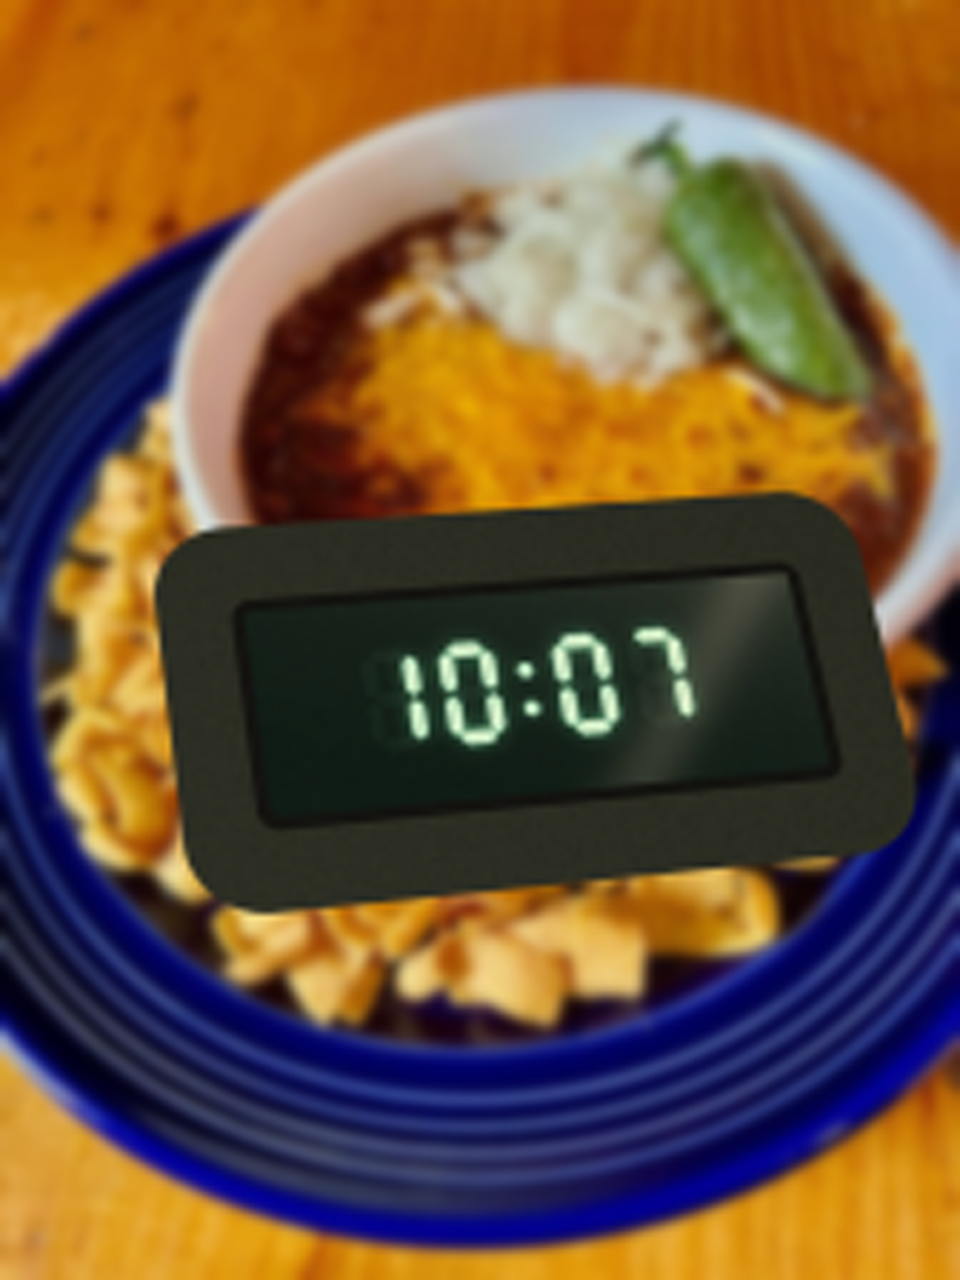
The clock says 10.07
